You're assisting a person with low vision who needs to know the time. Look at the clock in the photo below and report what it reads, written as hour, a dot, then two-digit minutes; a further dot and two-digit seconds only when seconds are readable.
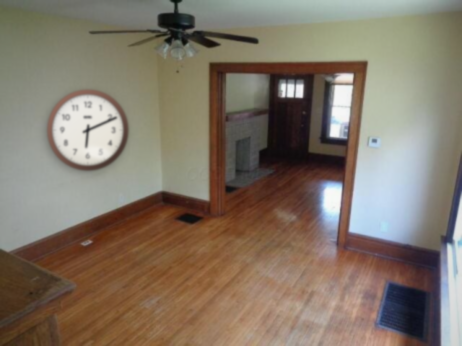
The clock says 6.11
